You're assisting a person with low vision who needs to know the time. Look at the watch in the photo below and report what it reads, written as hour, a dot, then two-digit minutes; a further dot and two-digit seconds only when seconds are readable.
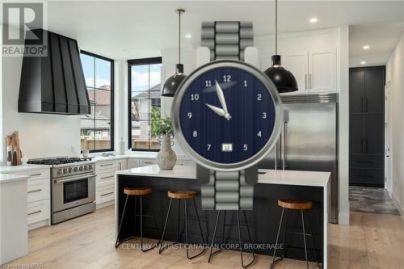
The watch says 9.57
